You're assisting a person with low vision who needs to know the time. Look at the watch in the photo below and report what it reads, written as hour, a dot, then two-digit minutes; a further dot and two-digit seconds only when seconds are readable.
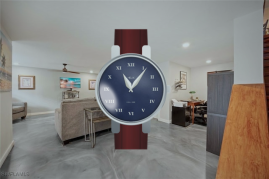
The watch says 11.06
